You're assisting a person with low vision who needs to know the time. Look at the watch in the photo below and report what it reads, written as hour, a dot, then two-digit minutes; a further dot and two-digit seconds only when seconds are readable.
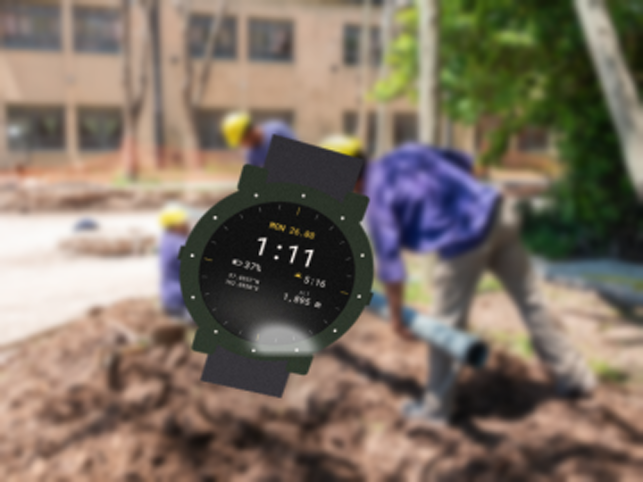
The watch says 1.11
